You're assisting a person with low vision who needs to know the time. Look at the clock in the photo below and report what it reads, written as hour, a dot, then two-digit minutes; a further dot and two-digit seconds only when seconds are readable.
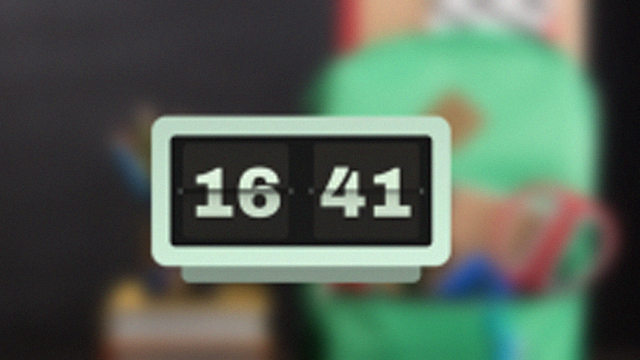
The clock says 16.41
